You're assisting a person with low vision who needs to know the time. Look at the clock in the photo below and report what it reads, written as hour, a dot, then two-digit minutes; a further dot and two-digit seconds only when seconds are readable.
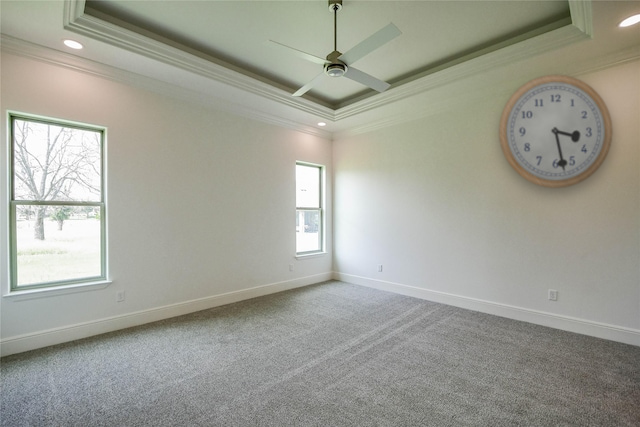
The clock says 3.28
